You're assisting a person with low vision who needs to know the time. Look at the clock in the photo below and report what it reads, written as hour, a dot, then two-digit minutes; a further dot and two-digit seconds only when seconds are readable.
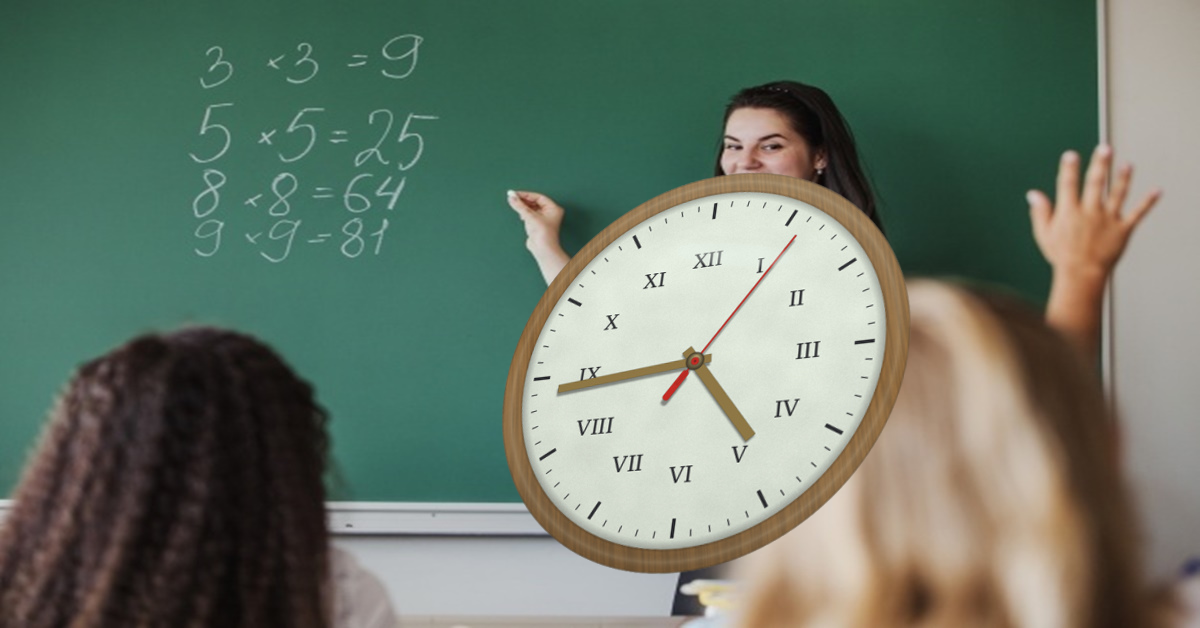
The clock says 4.44.06
